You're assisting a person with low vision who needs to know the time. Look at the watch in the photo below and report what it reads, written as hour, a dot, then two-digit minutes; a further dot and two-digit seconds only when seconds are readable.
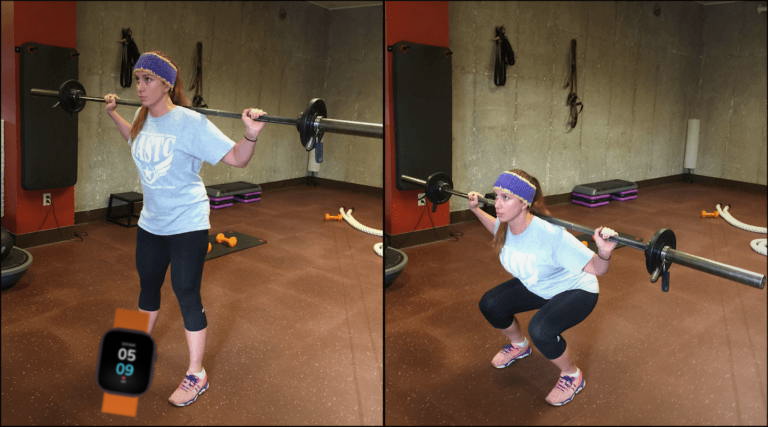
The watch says 5.09
